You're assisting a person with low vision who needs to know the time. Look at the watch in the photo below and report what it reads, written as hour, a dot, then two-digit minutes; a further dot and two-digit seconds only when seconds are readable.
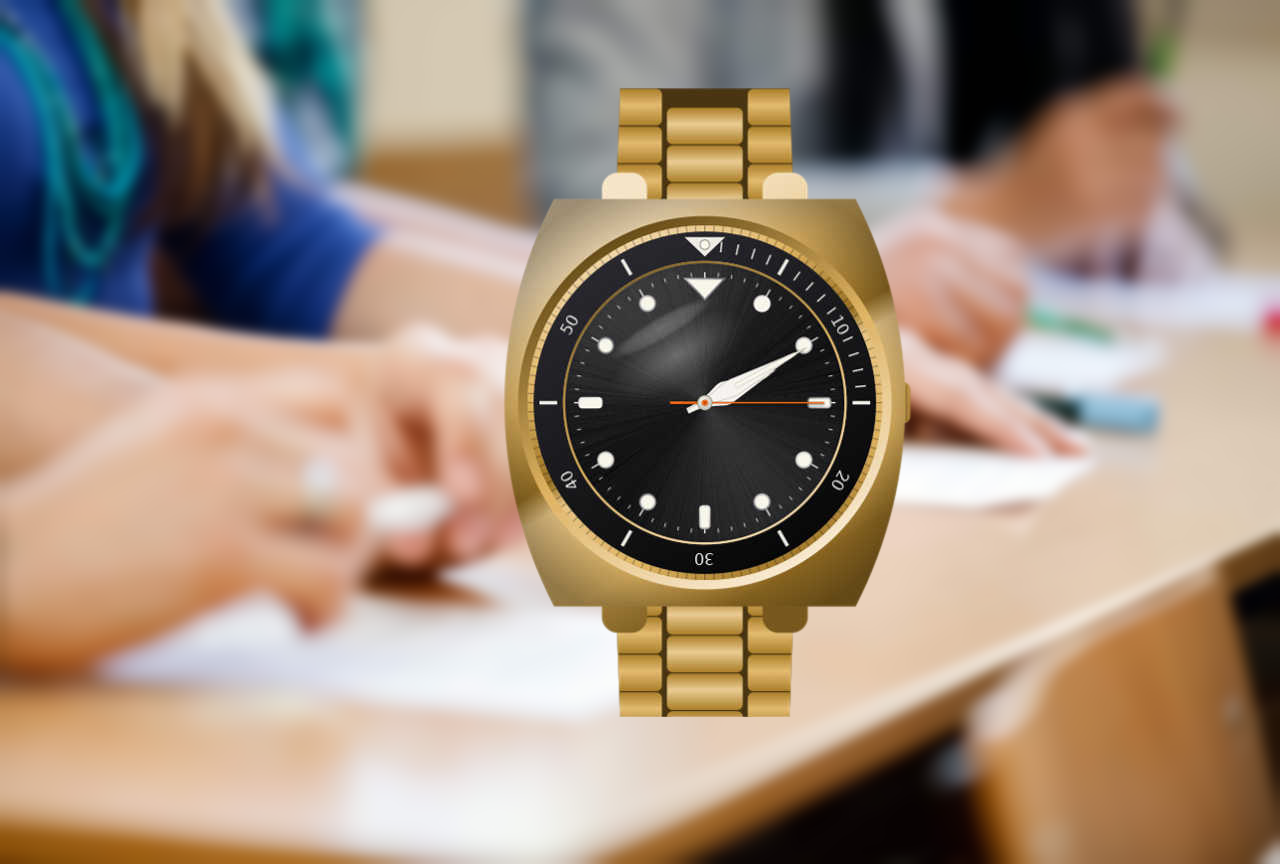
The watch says 2.10.15
